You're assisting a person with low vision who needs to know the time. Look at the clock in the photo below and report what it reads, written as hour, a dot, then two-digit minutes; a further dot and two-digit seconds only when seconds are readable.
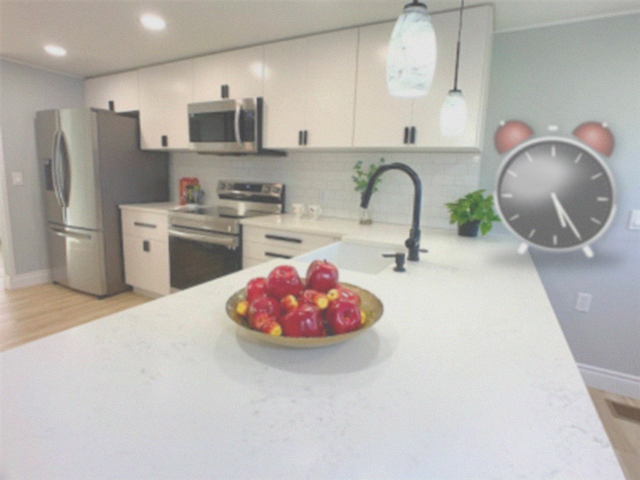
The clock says 5.25
